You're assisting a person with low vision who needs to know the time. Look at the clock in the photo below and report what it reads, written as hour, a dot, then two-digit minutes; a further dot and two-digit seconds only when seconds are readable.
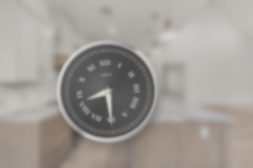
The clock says 8.30
